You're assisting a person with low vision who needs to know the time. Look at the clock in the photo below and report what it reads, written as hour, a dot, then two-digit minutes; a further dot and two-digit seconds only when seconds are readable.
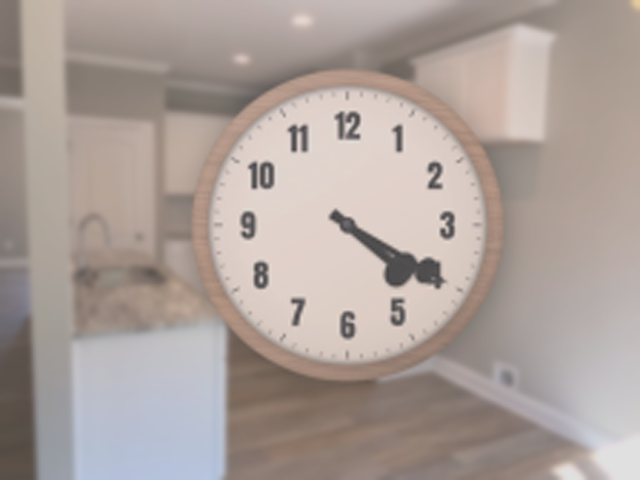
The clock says 4.20
